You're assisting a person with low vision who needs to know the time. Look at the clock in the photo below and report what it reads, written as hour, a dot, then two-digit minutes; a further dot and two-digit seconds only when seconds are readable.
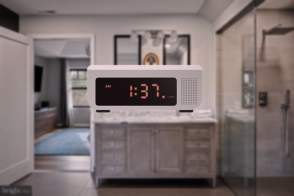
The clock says 1.37
